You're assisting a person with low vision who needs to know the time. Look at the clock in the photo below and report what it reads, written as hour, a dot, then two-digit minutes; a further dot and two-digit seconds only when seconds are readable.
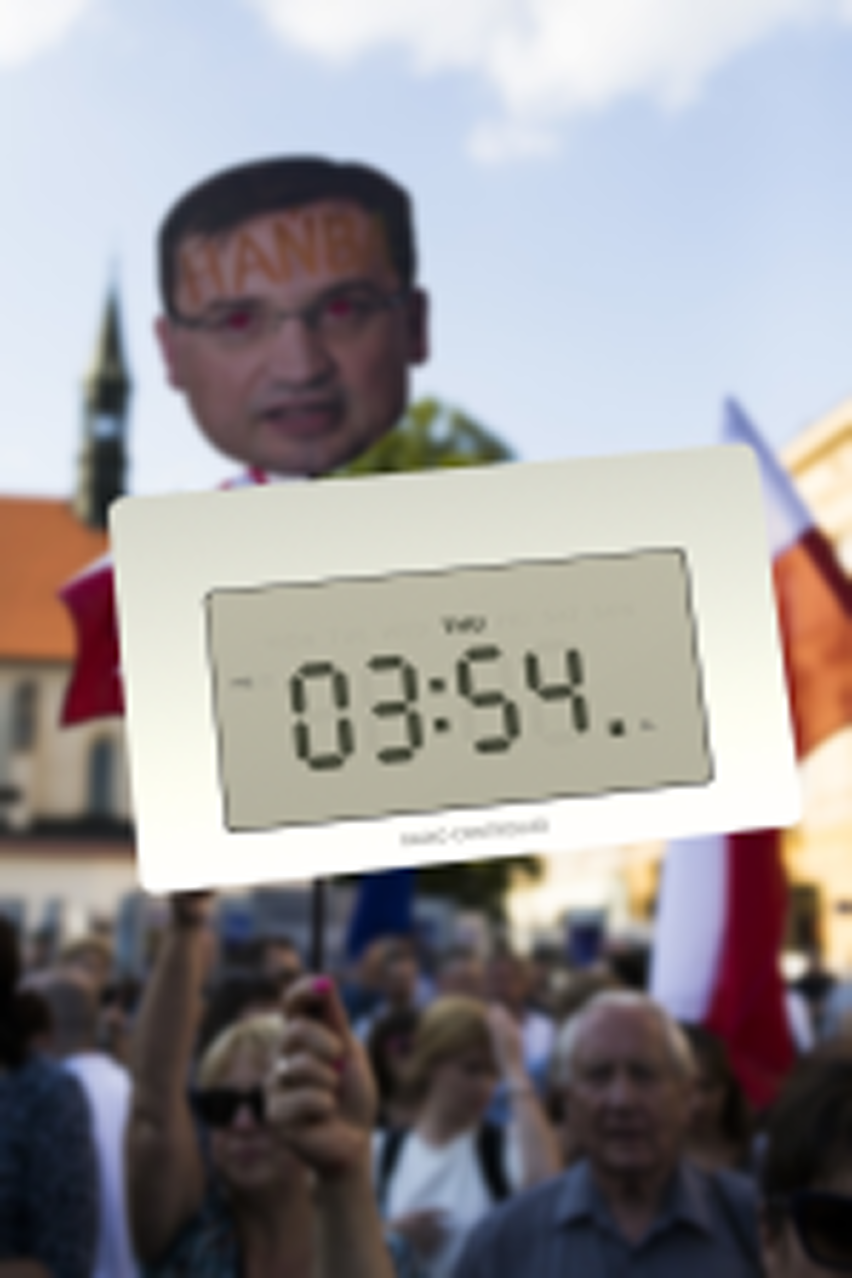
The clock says 3.54
